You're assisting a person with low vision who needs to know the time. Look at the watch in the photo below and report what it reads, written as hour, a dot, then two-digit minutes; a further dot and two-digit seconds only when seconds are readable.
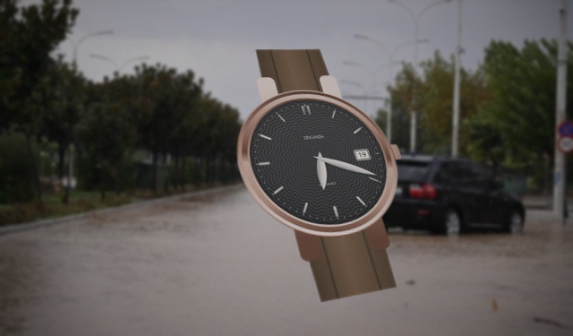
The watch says 6.19
